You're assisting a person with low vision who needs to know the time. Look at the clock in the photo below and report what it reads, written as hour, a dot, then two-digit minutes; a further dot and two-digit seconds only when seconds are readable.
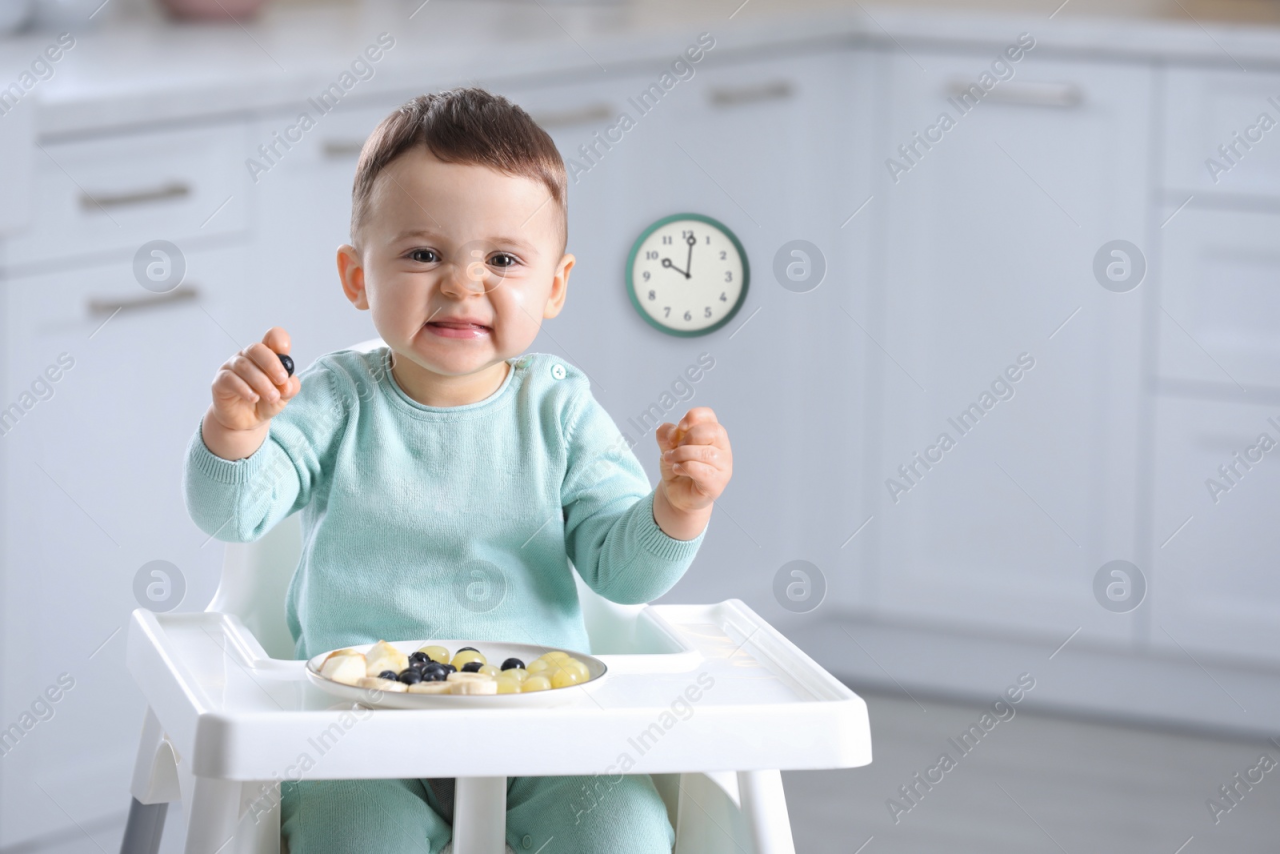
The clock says 10.01
